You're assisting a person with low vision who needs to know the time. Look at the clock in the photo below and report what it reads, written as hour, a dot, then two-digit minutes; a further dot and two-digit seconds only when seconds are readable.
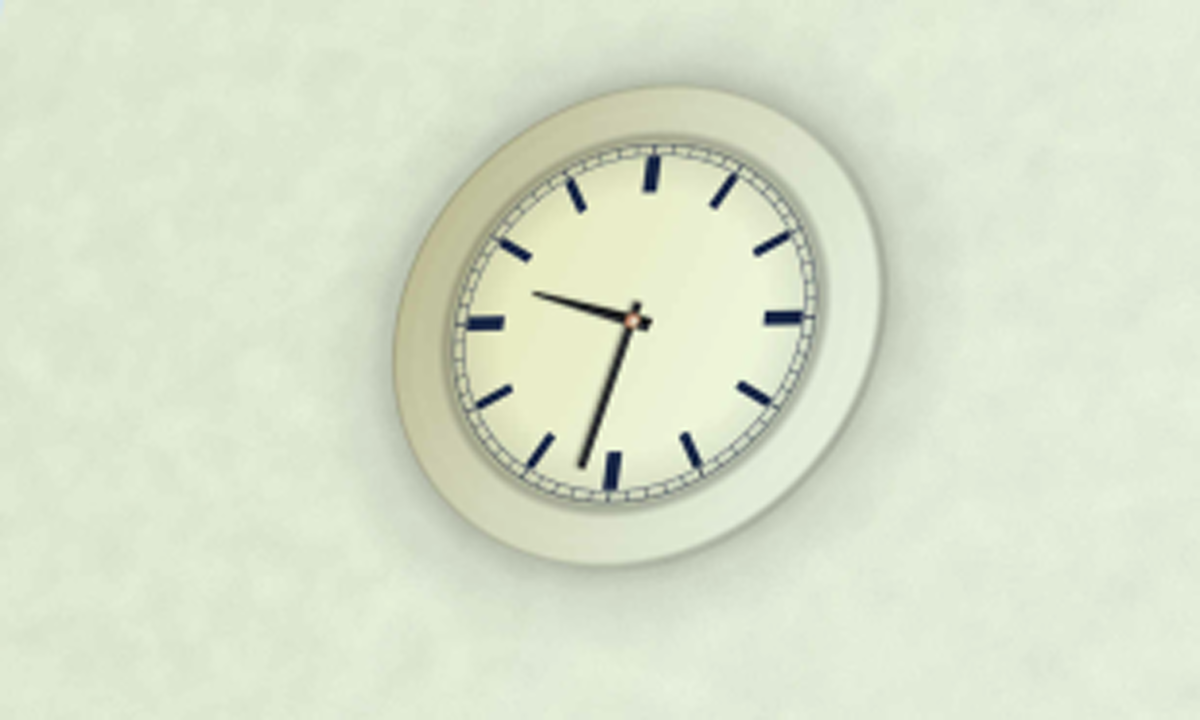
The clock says 9.32
